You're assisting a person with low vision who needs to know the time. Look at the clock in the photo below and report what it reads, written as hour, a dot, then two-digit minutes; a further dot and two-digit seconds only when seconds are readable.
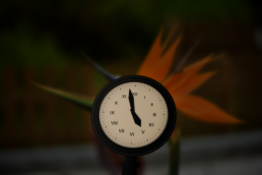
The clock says 4.58
